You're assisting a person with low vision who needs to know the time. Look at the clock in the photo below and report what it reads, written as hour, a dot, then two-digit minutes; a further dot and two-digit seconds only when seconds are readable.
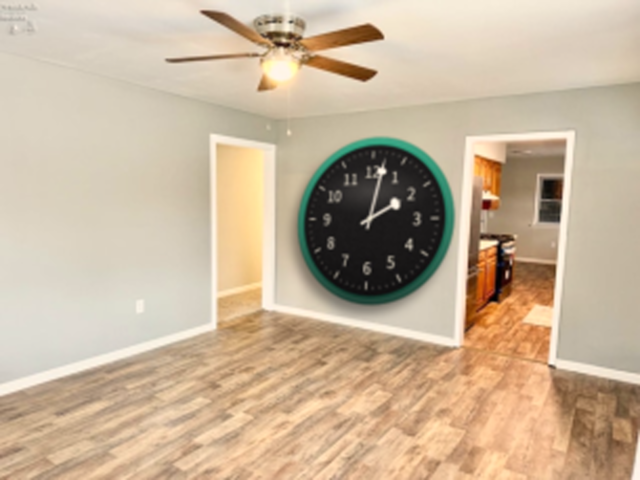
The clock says 2.02
